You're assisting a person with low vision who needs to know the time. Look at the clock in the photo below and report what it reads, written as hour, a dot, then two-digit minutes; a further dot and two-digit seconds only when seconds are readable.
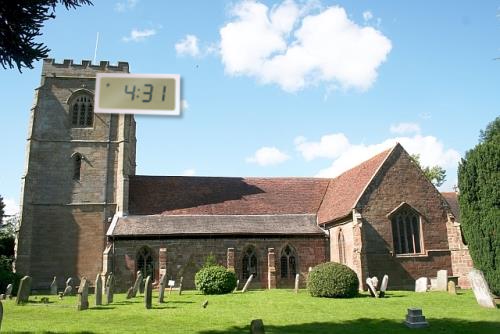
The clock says 4.31
